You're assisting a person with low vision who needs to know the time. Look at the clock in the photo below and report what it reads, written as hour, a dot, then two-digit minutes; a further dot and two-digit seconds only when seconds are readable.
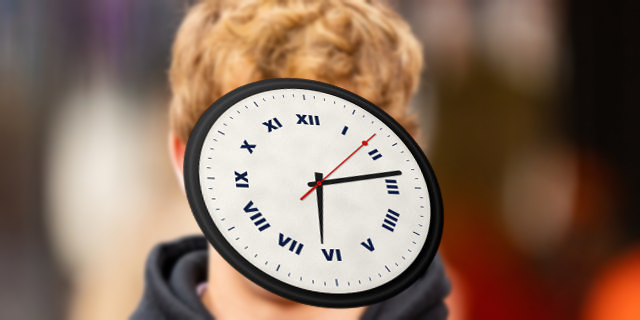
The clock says 6.13.08
